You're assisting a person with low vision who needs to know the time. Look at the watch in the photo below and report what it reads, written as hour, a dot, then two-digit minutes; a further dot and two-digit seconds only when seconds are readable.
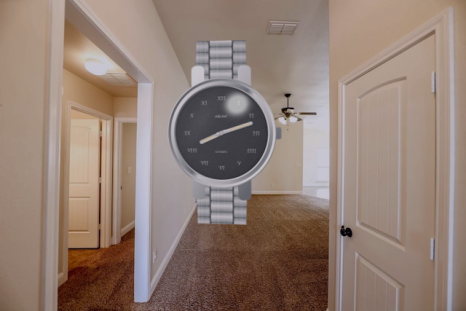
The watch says 8.12
